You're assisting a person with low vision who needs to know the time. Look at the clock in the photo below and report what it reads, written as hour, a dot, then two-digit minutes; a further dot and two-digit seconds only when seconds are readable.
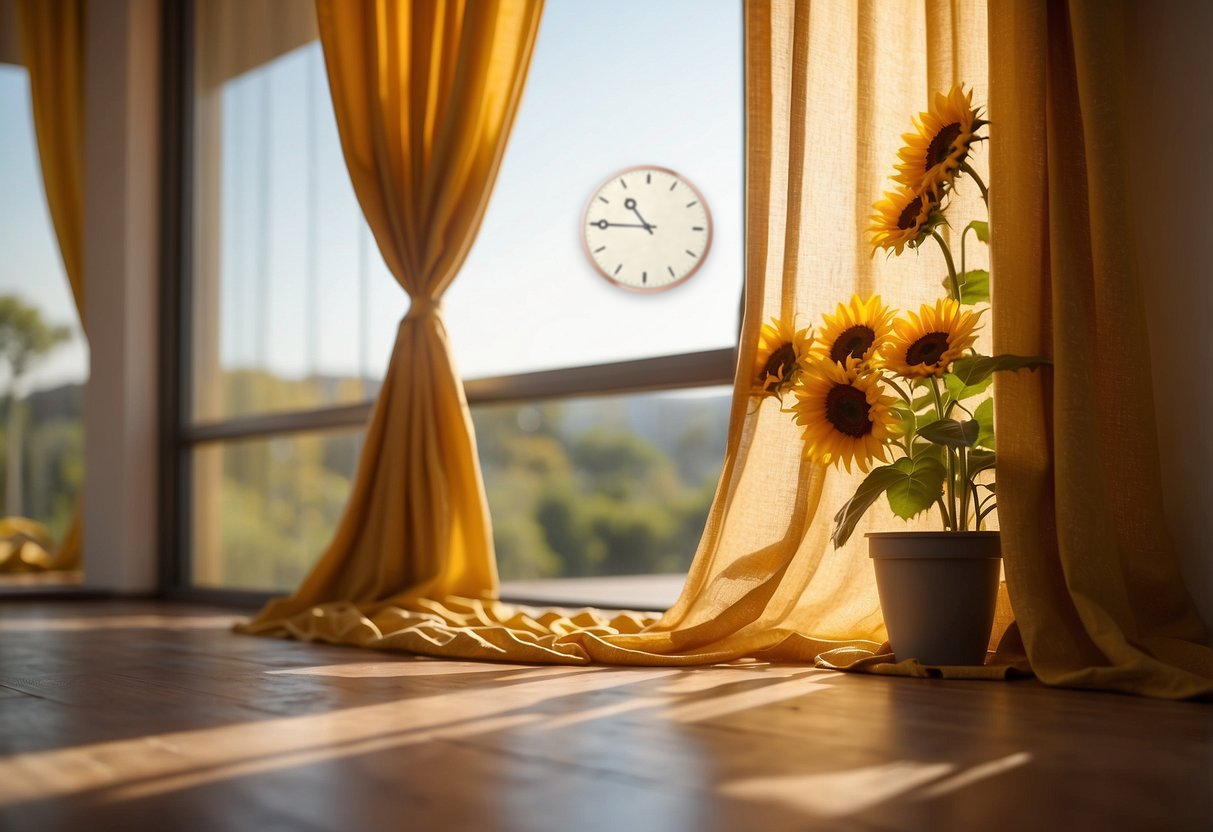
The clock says 10.45
